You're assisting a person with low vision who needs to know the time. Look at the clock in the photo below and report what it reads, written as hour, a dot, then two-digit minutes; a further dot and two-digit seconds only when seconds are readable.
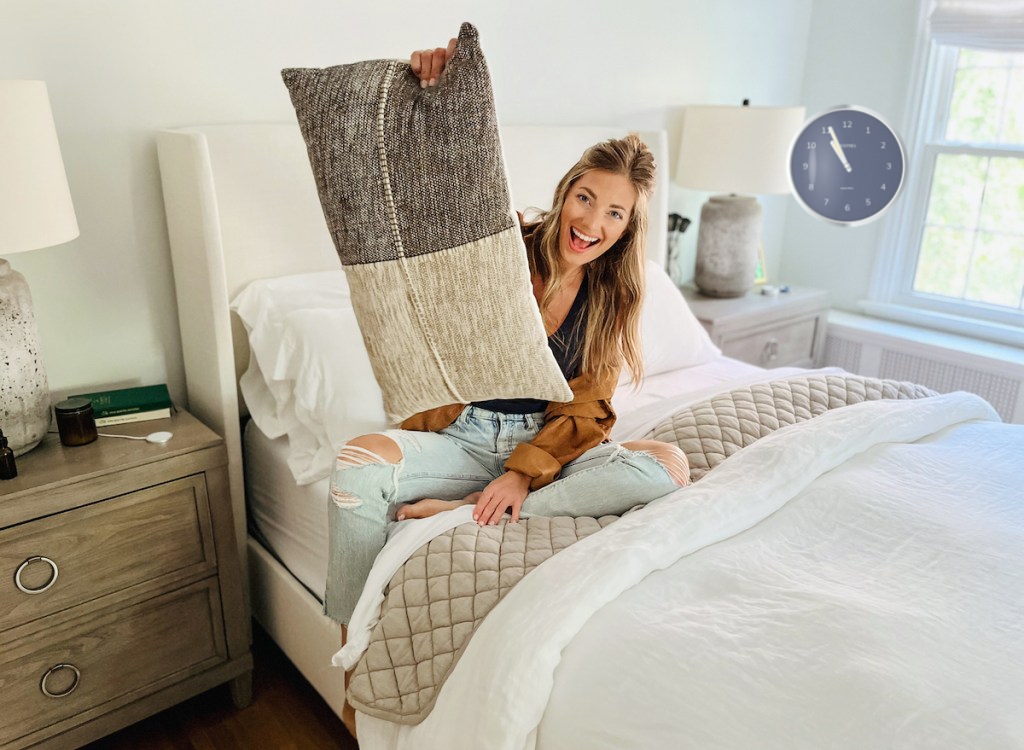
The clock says 10.56
